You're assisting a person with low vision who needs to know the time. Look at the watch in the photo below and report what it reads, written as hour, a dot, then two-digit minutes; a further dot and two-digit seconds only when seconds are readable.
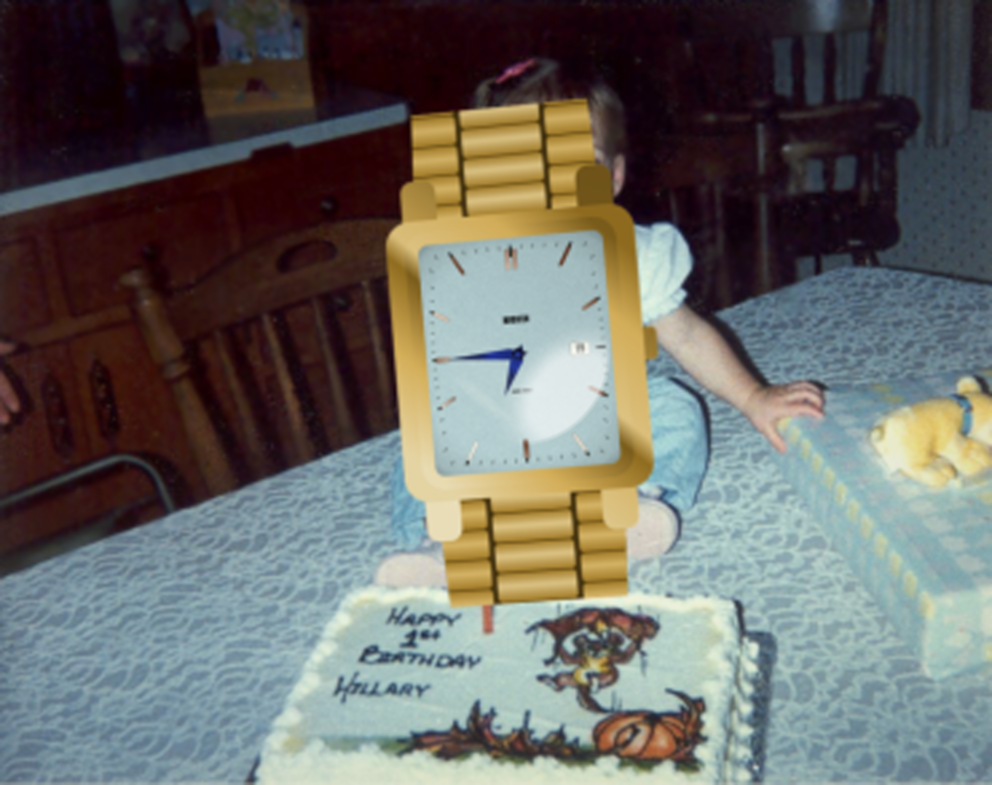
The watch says 6.45
